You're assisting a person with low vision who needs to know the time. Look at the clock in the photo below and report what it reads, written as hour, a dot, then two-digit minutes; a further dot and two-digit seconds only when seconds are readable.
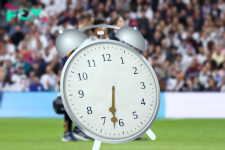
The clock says 6.32
